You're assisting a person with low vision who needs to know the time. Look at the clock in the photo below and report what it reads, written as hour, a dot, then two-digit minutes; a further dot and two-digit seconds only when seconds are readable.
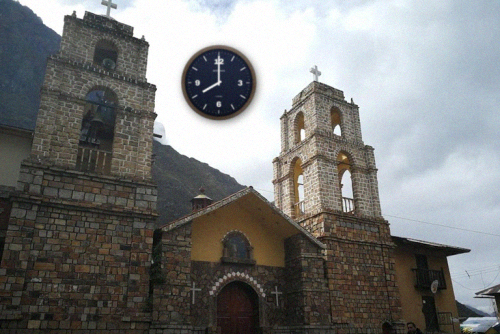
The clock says 8.00
